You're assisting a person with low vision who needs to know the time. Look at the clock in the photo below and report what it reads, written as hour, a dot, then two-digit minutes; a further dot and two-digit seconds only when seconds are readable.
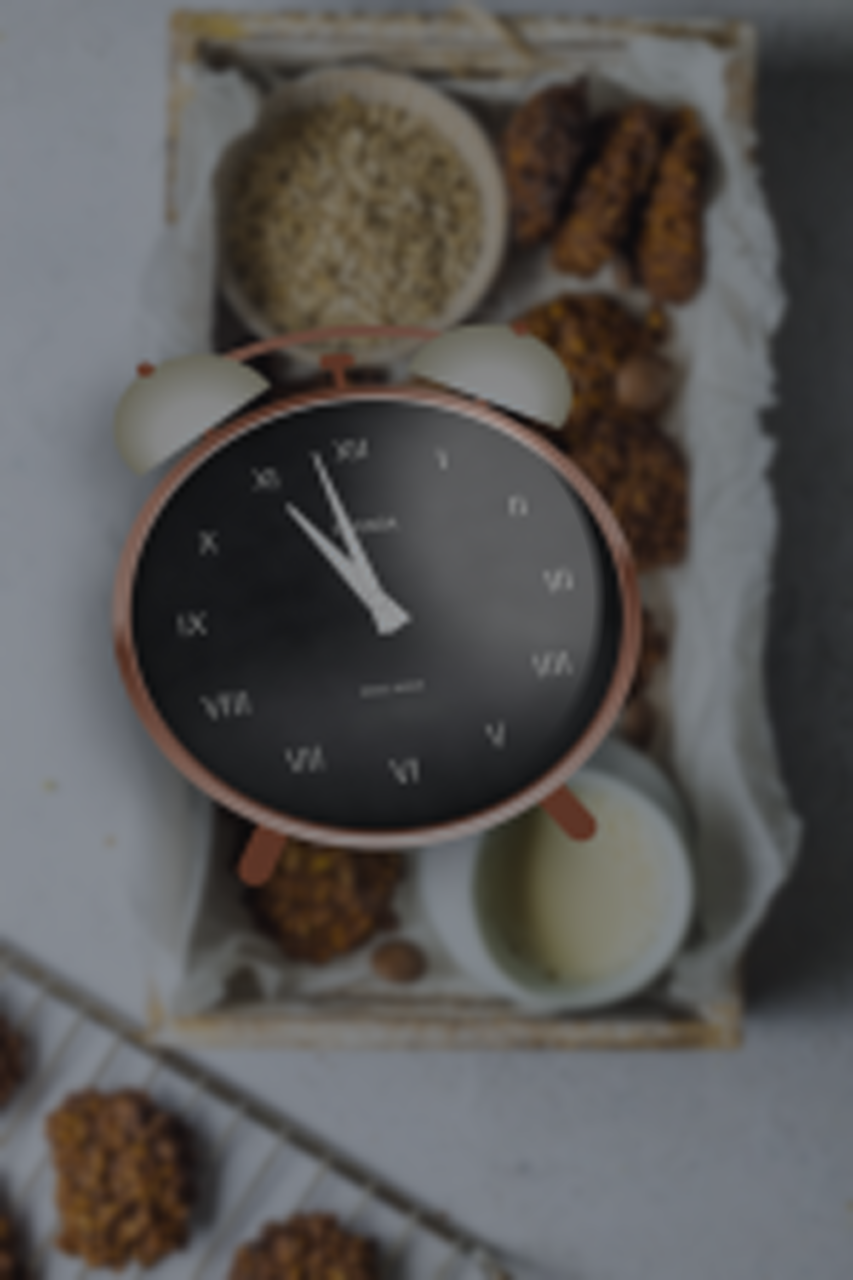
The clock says 10.58
